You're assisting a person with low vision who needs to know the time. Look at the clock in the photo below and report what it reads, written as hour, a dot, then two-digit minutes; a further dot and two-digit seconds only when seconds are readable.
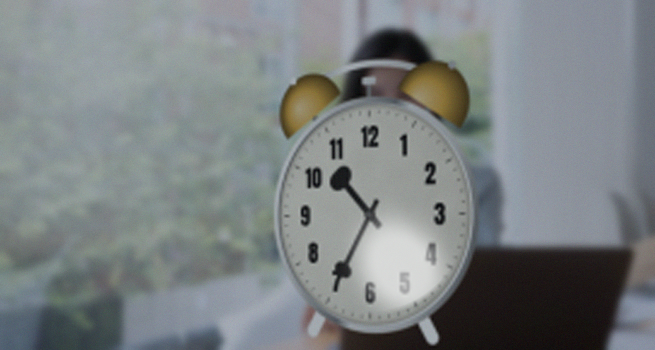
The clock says 10.35
